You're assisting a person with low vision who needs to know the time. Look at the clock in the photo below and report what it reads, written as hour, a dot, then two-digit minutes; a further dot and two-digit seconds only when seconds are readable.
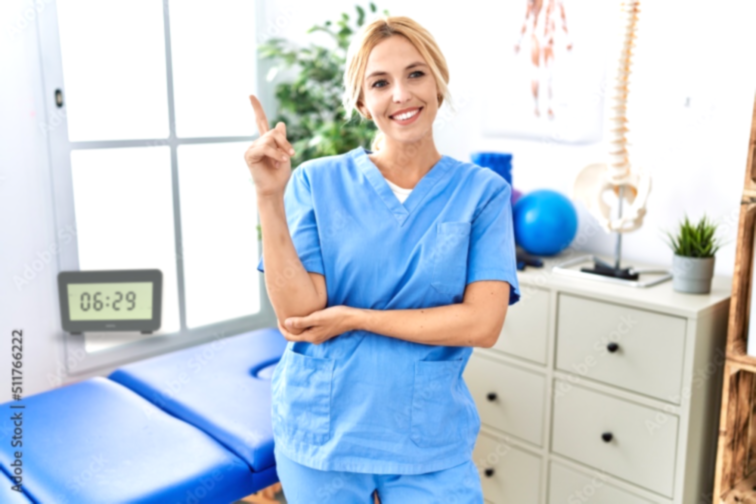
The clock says 6.29
